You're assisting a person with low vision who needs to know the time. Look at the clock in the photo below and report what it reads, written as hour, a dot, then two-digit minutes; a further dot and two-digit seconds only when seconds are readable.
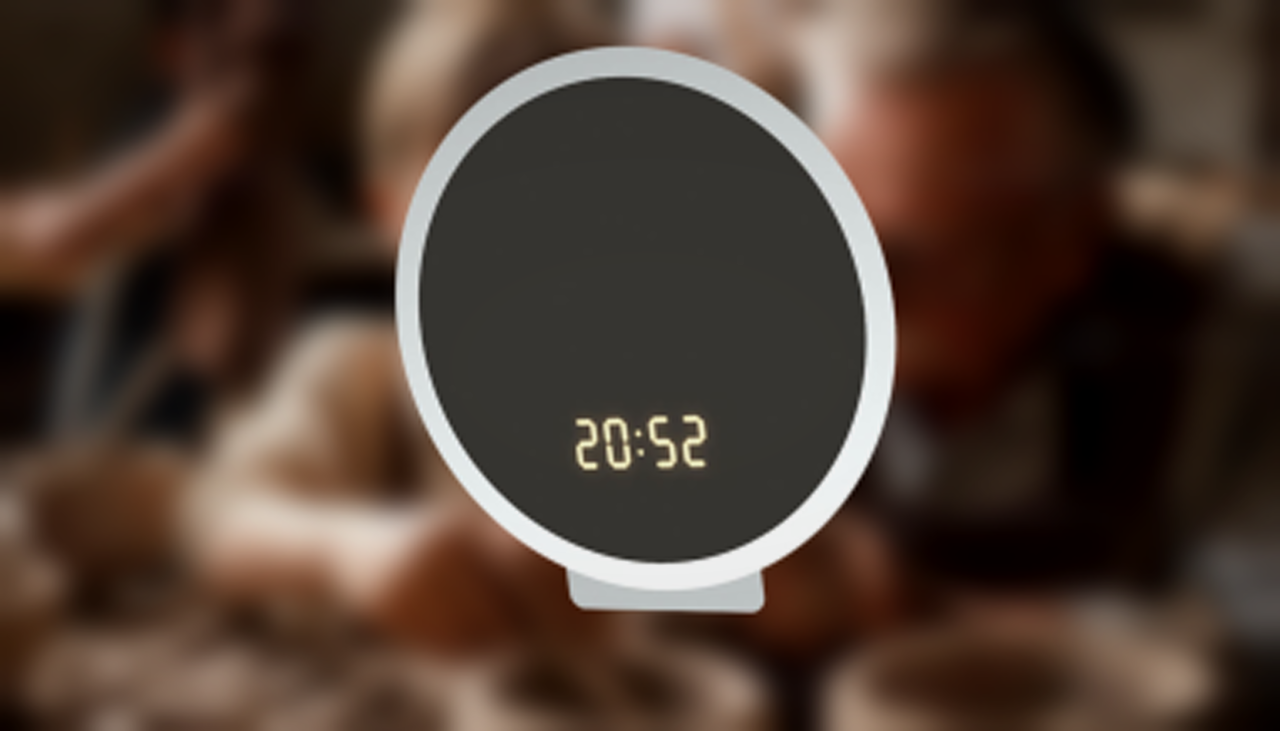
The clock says 20.52
